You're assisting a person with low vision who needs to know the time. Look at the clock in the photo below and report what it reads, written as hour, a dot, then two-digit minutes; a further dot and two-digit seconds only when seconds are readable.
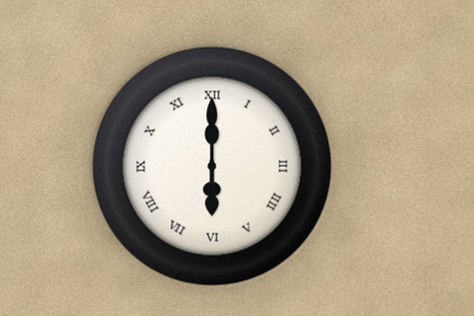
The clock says 6.00
